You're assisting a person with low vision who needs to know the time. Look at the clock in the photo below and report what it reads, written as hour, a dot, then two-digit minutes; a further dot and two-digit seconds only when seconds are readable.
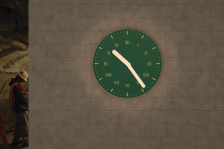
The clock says 10.24
